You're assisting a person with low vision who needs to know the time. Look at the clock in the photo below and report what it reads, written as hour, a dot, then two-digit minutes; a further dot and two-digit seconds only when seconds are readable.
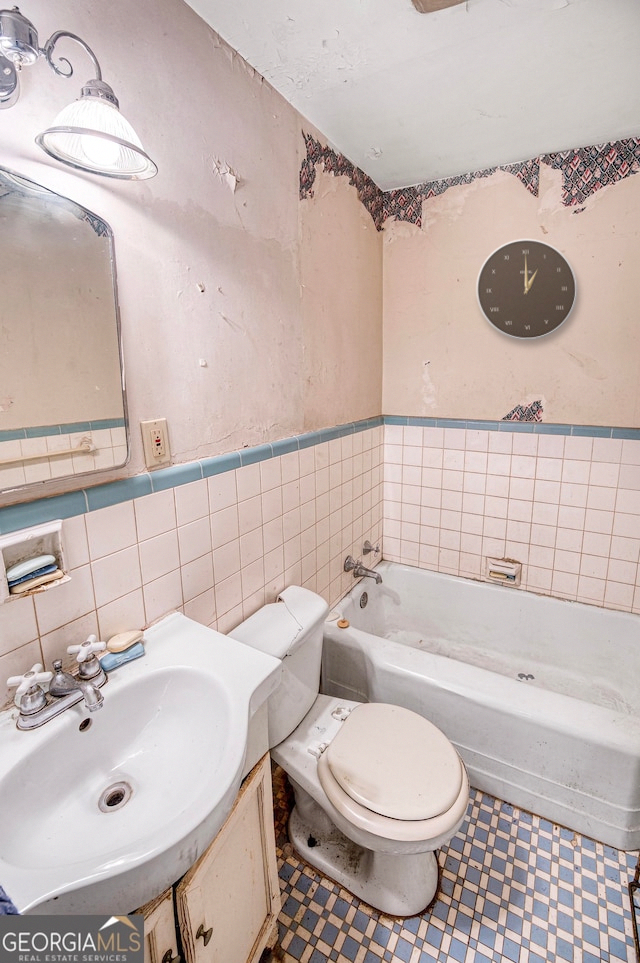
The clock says 1.00
